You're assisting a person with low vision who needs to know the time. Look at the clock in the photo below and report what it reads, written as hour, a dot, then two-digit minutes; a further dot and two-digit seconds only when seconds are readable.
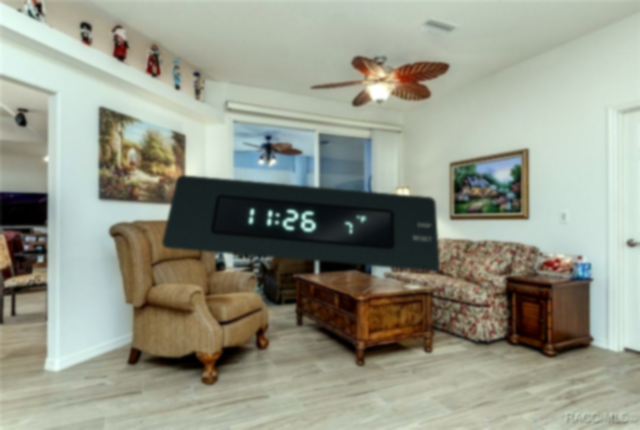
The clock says 11.26
